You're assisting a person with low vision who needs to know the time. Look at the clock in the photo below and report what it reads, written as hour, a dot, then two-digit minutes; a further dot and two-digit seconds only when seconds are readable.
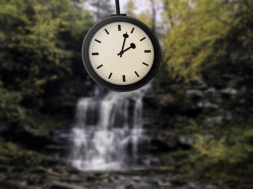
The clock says 2.03
